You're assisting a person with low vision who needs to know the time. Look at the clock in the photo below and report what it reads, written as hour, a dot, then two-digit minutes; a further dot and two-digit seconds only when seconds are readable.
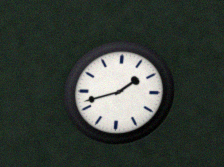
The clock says 1.42
